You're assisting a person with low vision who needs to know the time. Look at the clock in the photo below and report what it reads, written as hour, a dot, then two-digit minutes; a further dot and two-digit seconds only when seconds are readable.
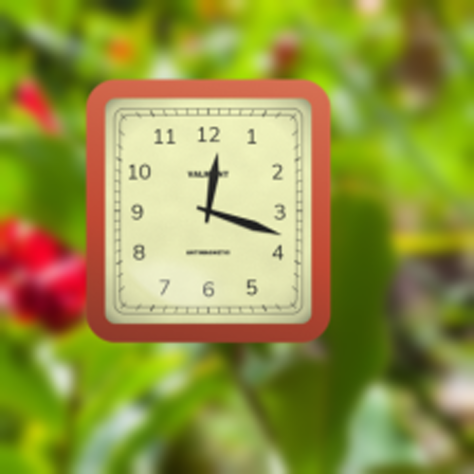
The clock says 12.18
